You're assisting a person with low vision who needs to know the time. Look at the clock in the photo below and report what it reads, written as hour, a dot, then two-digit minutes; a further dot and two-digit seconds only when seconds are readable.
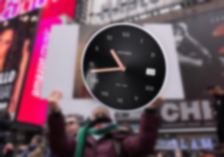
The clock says 10.43
